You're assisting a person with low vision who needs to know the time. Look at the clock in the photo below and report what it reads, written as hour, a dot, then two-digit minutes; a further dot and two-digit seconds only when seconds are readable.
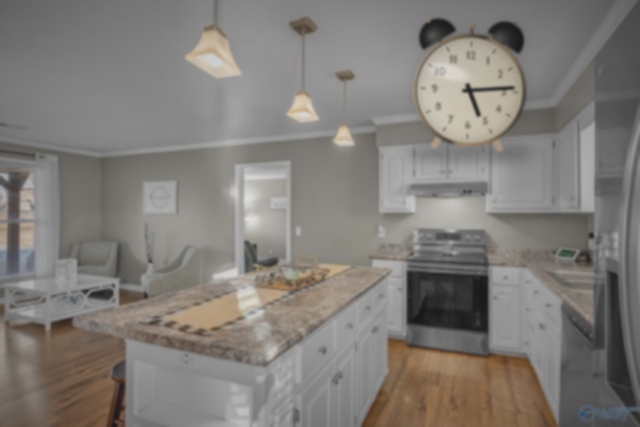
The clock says 5.14
